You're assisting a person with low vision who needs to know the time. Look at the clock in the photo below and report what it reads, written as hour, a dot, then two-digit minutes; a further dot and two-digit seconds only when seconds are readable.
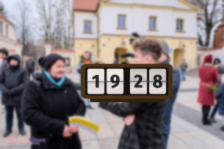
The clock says 19.28
